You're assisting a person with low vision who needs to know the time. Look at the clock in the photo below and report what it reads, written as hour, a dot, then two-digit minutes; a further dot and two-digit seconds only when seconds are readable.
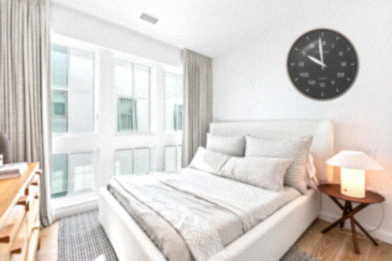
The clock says 9.59
